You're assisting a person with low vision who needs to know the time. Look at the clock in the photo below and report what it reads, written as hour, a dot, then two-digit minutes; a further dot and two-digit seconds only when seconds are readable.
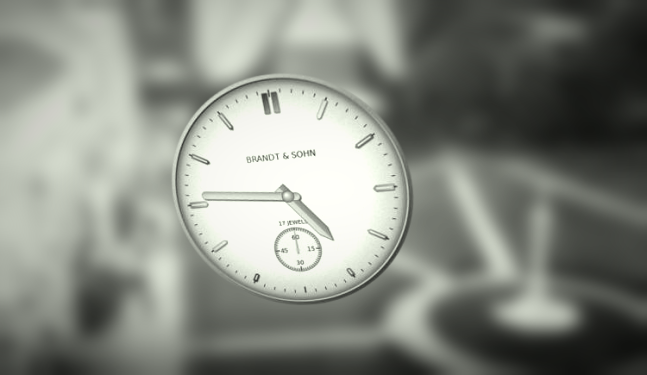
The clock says 4.46
